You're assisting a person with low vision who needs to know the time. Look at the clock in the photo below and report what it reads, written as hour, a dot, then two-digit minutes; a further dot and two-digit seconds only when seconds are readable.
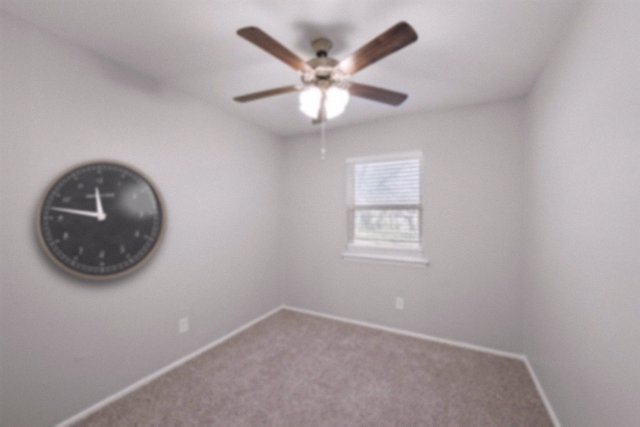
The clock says 11.47
